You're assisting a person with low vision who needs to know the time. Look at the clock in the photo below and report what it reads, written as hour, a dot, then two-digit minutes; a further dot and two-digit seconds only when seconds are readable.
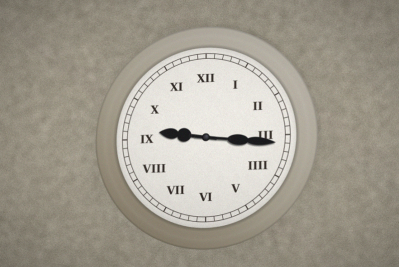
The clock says 9.16
